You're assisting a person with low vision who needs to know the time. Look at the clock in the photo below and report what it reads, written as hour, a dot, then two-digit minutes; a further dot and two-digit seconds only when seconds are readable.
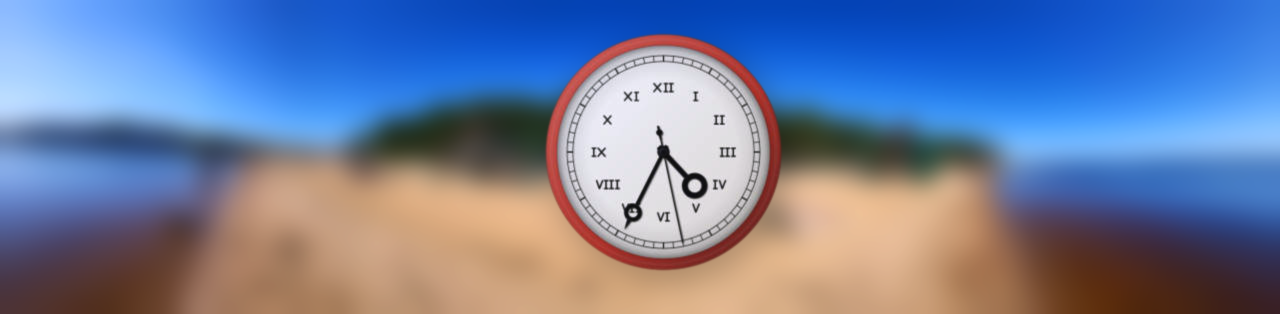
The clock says 4.34.28
